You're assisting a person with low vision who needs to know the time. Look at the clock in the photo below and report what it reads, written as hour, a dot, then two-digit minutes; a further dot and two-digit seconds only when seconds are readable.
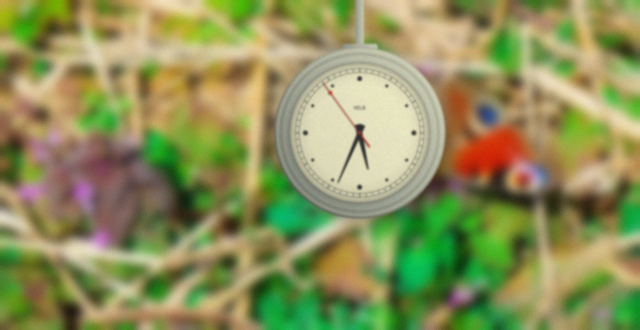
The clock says 5.33.54
